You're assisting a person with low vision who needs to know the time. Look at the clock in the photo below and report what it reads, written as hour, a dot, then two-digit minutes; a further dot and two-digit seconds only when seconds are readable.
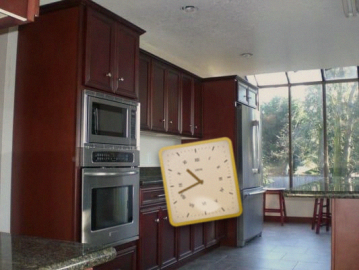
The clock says 10.42
